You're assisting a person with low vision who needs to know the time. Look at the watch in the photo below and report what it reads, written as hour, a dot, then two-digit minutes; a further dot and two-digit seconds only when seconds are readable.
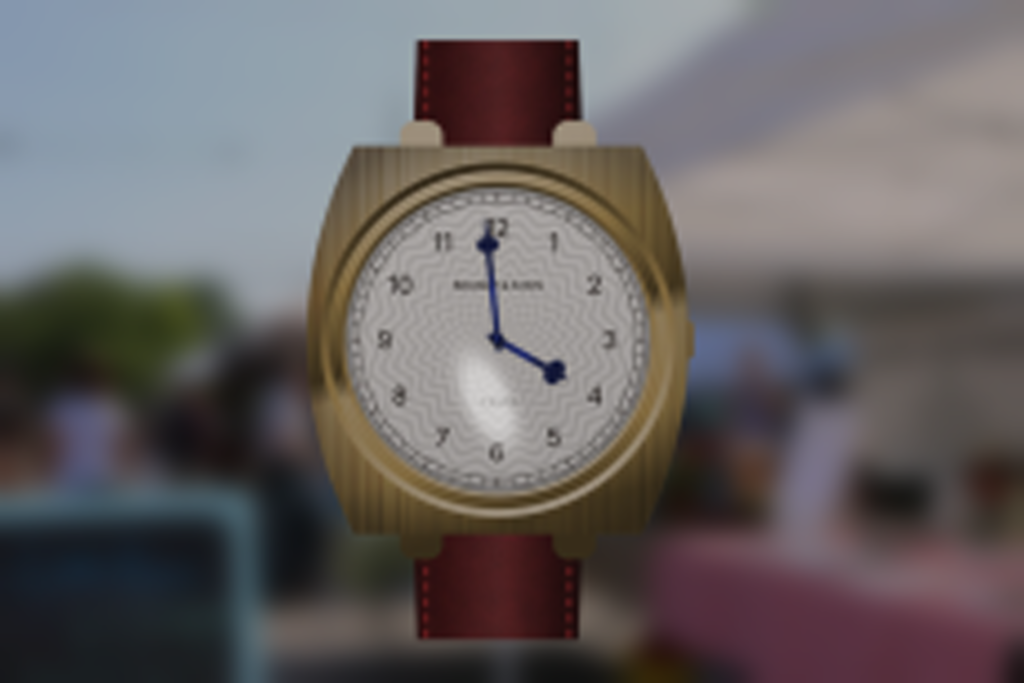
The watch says 3.59
